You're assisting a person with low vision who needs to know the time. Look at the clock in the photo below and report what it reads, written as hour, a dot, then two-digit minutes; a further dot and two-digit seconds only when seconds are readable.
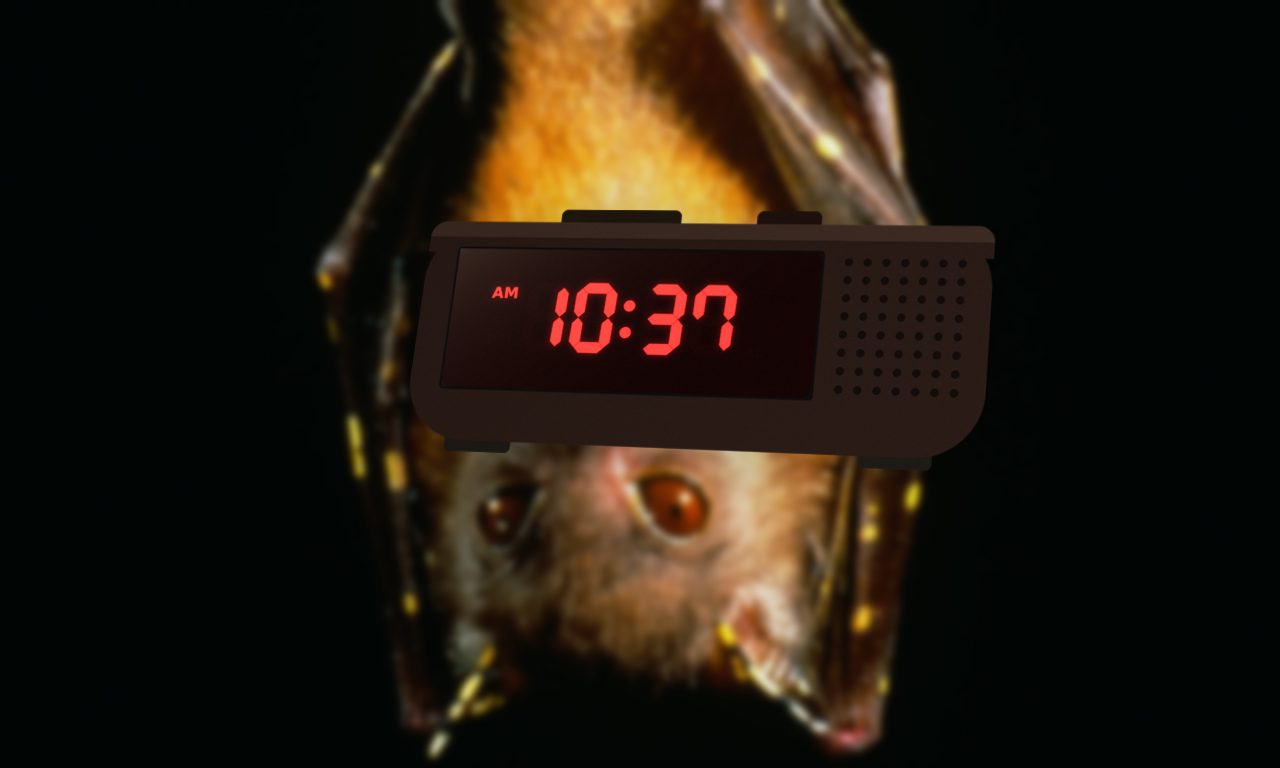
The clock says 10.37
